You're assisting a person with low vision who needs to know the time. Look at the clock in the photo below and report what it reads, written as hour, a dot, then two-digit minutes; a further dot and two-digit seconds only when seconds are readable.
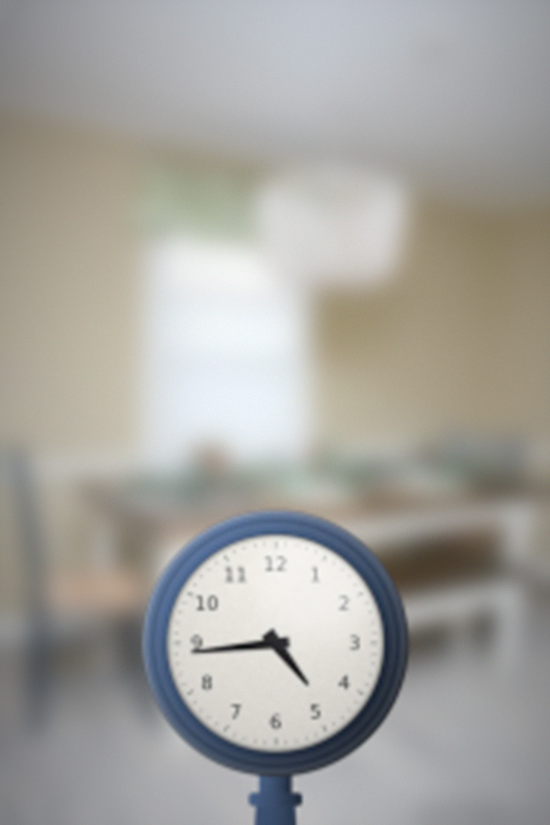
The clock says 4.44
